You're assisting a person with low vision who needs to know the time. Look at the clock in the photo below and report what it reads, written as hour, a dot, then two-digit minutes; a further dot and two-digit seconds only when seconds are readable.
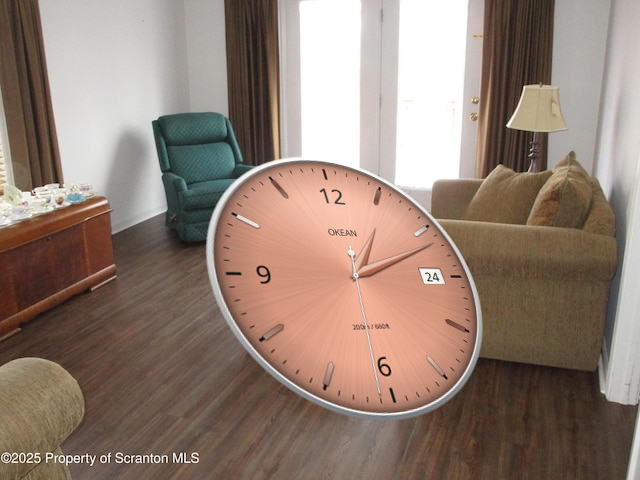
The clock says 1.11.31
